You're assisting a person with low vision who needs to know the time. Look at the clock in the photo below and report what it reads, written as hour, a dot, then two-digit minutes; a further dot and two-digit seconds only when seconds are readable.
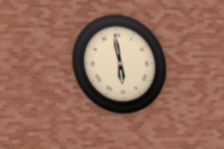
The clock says 5.59
